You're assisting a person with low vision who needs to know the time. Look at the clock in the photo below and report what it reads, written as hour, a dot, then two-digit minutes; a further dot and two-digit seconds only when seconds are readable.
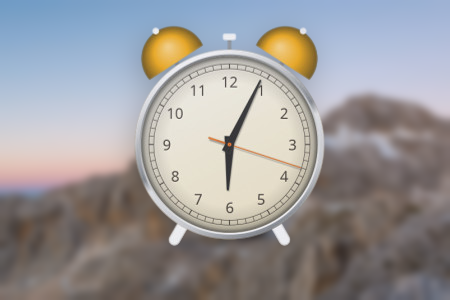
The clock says 6.04.18
